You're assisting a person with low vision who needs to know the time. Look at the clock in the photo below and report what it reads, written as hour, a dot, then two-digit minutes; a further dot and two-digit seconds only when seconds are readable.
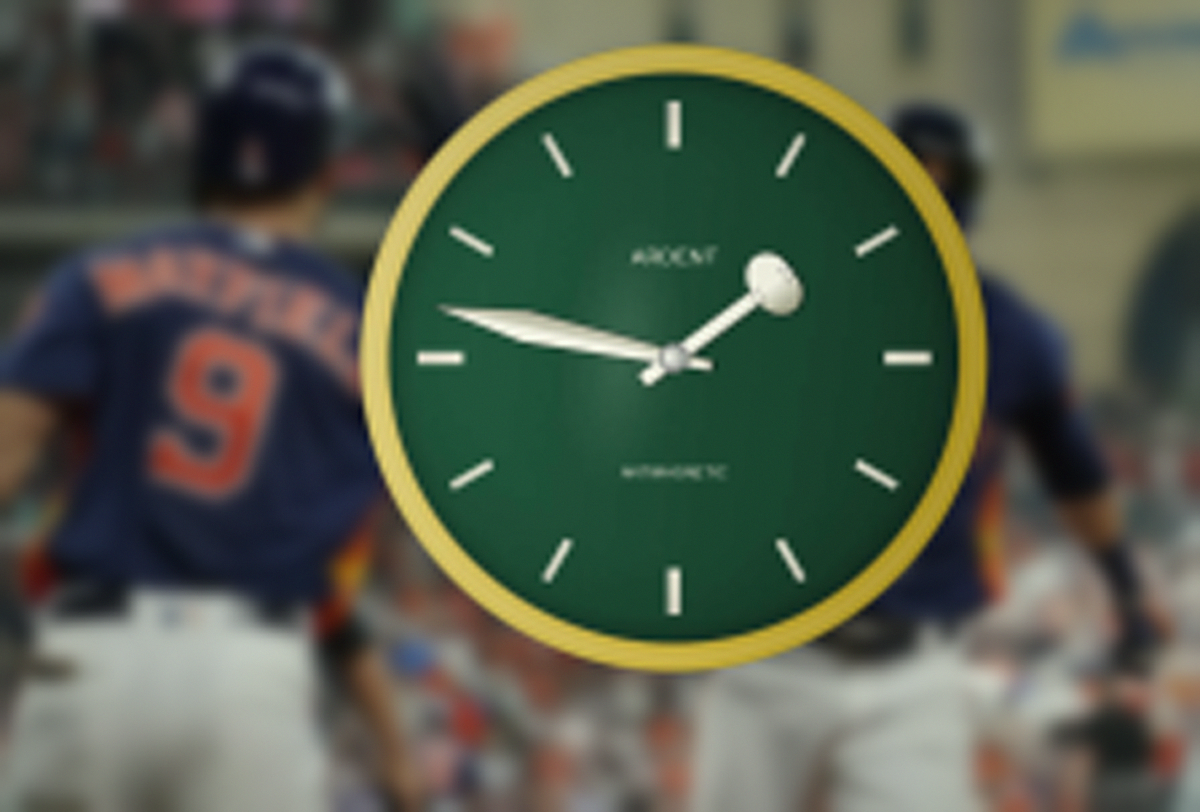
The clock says 1.47
